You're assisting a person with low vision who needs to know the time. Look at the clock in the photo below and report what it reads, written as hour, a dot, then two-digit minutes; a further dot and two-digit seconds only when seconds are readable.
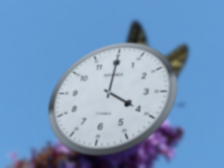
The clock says 4.00
